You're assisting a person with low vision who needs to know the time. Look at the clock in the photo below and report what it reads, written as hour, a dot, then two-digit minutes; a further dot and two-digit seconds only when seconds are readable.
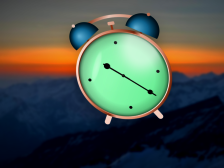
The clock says 10.22
